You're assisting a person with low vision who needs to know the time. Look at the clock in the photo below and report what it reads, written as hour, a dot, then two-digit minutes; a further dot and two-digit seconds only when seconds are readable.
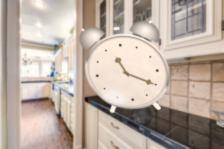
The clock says 11.20
